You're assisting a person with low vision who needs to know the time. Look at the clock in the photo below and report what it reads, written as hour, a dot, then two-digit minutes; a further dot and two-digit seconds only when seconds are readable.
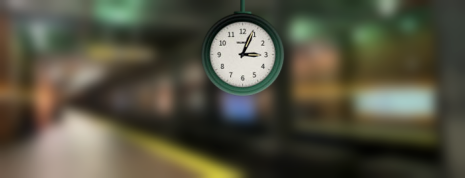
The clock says 3.04
